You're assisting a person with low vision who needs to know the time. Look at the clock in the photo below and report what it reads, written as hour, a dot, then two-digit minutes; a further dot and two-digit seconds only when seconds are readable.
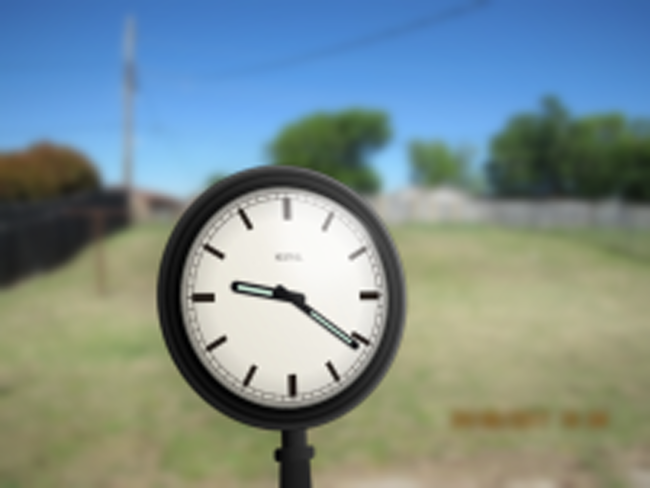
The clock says 9.21
